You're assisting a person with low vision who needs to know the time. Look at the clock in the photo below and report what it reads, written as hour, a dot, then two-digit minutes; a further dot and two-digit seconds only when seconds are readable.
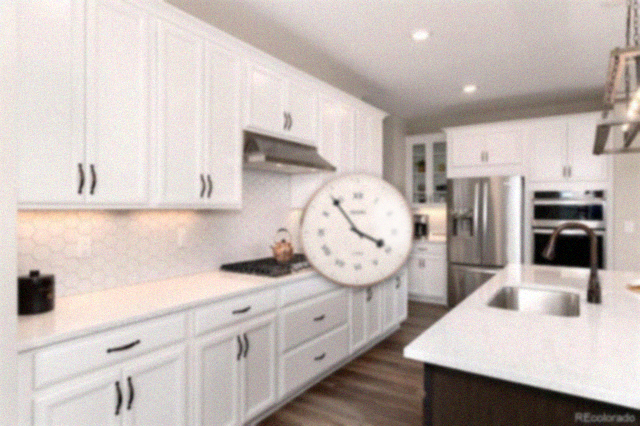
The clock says 3.54
